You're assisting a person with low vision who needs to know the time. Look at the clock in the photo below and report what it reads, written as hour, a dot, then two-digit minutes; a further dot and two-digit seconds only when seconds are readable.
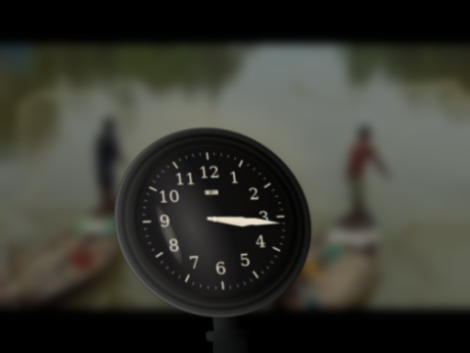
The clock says 3.16
